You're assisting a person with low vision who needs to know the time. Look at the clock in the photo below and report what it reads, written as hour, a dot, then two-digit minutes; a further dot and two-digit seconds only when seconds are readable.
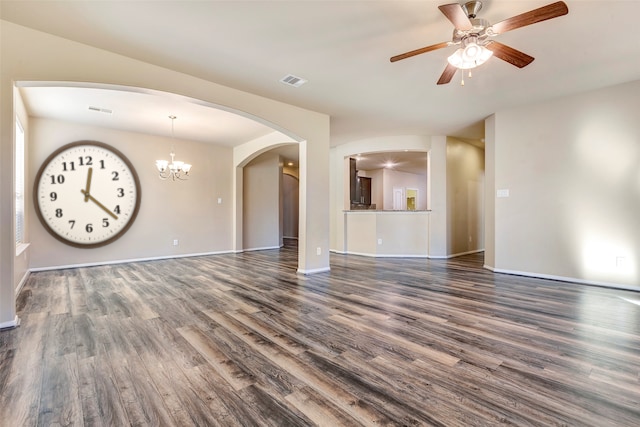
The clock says 12.22
